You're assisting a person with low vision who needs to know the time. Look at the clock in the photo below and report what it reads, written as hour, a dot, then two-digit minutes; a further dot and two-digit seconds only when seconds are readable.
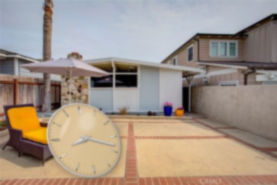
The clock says 8.18
